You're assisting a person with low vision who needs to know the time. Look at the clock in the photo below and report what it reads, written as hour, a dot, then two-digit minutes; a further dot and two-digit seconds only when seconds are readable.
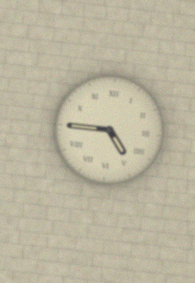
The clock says 4.45
